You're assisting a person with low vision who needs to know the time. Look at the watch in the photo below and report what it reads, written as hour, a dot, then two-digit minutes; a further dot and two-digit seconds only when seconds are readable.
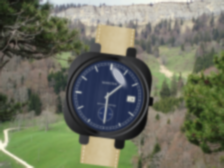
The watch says 1.30
